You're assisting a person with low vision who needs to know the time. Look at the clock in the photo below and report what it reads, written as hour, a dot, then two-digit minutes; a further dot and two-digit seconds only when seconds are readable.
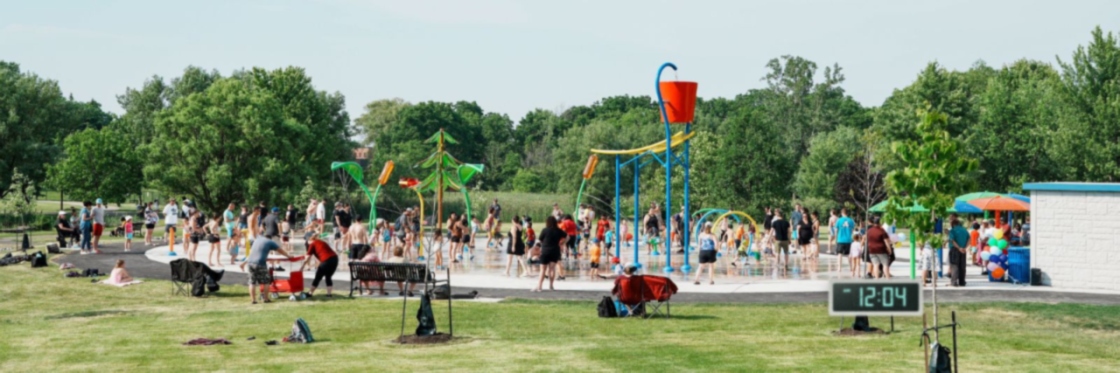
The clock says 12.04
